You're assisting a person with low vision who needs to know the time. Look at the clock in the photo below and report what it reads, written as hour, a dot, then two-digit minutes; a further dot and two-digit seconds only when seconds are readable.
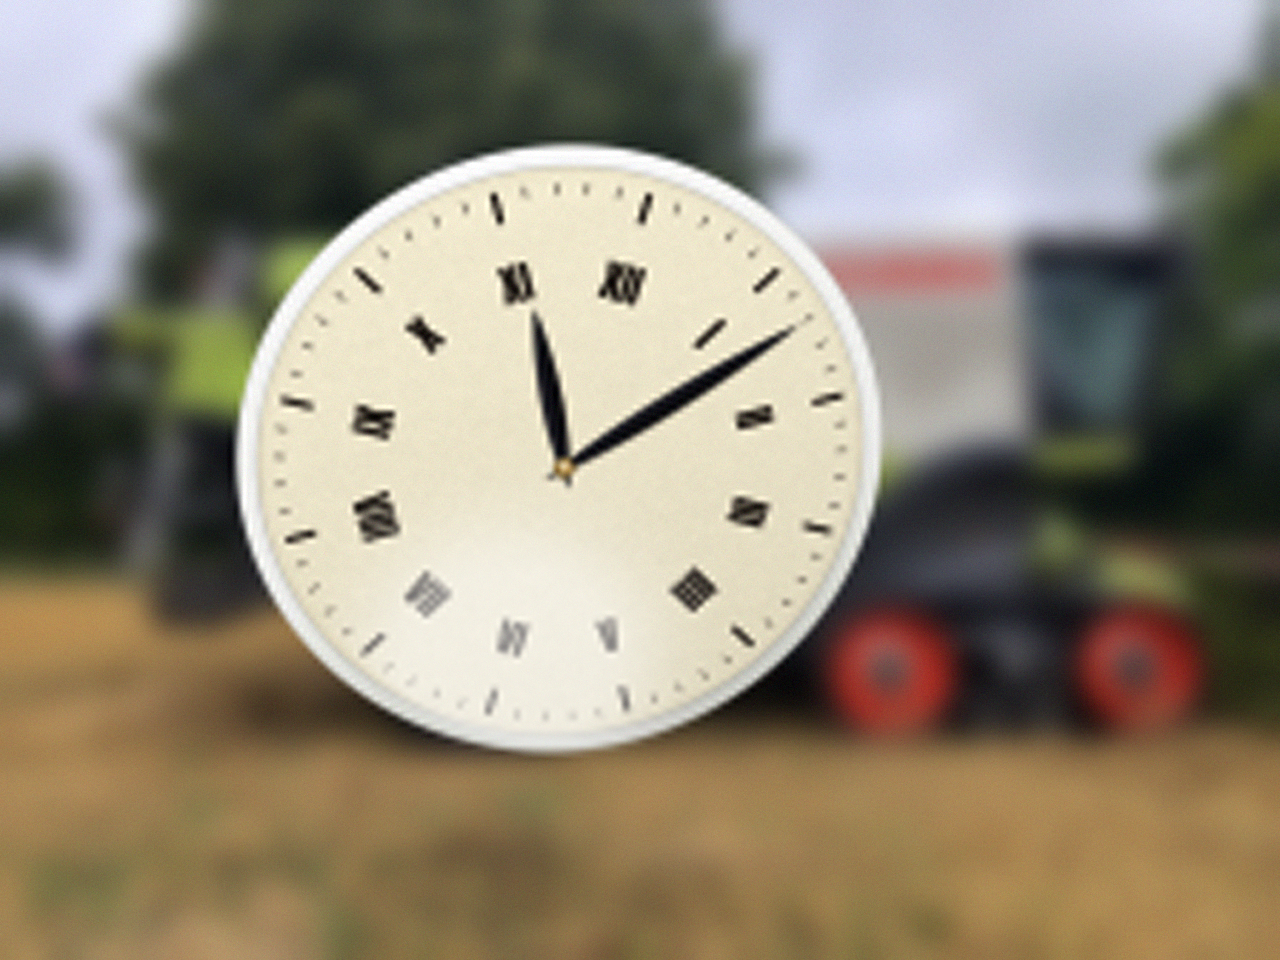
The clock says 11.07
